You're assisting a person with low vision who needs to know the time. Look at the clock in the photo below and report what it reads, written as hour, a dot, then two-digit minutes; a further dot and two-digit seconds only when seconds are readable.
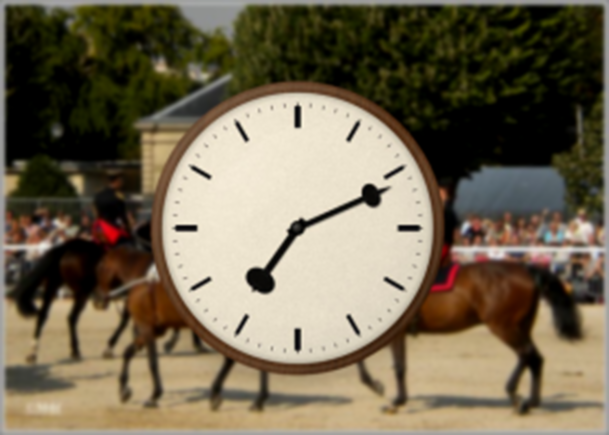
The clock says 7.11
